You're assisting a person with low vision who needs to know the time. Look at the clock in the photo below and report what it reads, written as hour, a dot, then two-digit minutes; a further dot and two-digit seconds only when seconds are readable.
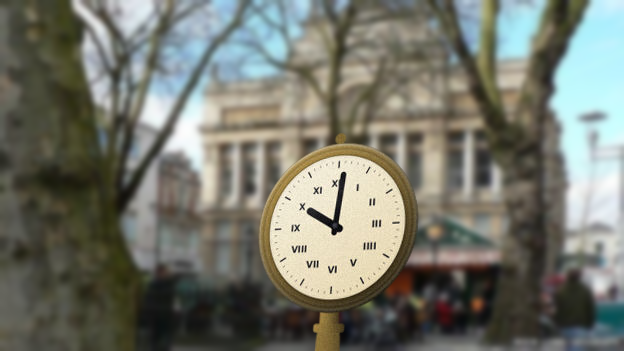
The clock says 10.01
